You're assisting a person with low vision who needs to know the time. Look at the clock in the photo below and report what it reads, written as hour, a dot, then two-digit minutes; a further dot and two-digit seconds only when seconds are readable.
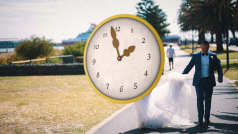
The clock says 1.58
